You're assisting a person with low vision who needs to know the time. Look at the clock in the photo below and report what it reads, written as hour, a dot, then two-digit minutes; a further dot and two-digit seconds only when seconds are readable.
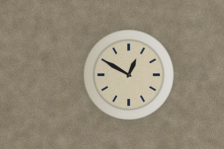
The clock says 12.50
